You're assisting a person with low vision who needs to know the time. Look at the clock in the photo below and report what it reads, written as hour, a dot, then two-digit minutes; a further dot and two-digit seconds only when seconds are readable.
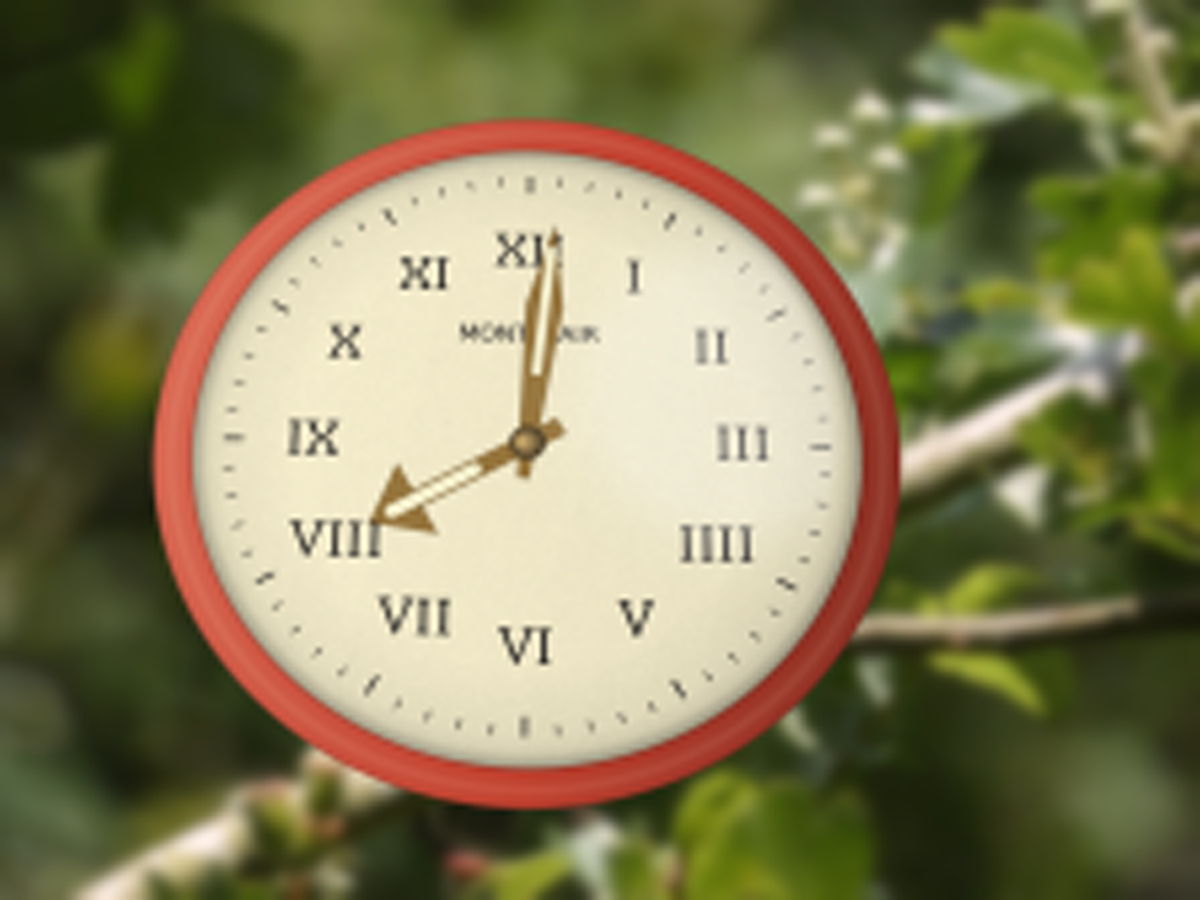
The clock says 8.01
